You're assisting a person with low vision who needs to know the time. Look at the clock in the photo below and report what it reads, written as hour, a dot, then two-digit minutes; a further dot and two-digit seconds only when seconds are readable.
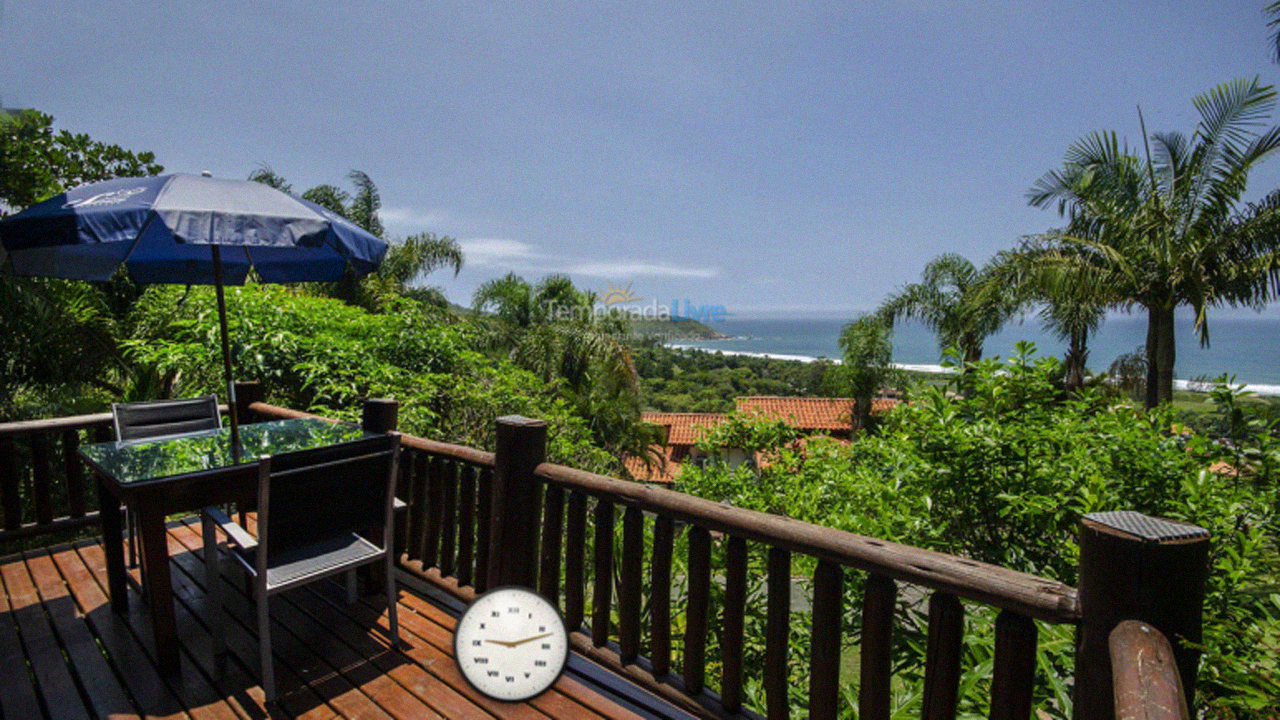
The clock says 9.12
